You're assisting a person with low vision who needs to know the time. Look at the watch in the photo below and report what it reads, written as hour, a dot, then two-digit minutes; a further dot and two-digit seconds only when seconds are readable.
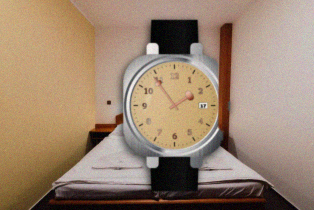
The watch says 1.54
